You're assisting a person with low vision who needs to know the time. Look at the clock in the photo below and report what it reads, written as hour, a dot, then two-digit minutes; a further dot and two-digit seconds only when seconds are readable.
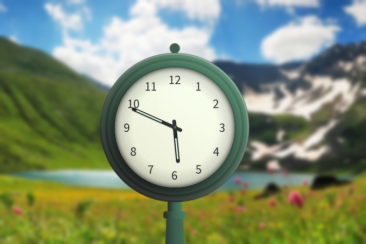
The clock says 5.49
